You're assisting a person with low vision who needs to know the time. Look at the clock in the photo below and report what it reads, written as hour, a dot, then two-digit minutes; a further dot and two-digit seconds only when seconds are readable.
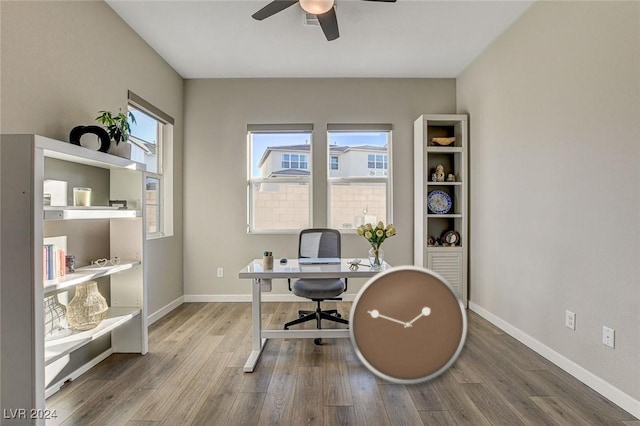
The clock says 1.48
